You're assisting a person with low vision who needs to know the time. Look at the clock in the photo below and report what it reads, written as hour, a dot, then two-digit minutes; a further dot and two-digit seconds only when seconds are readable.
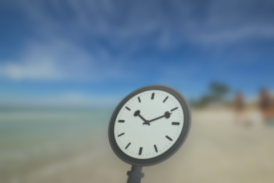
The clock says 10.11
